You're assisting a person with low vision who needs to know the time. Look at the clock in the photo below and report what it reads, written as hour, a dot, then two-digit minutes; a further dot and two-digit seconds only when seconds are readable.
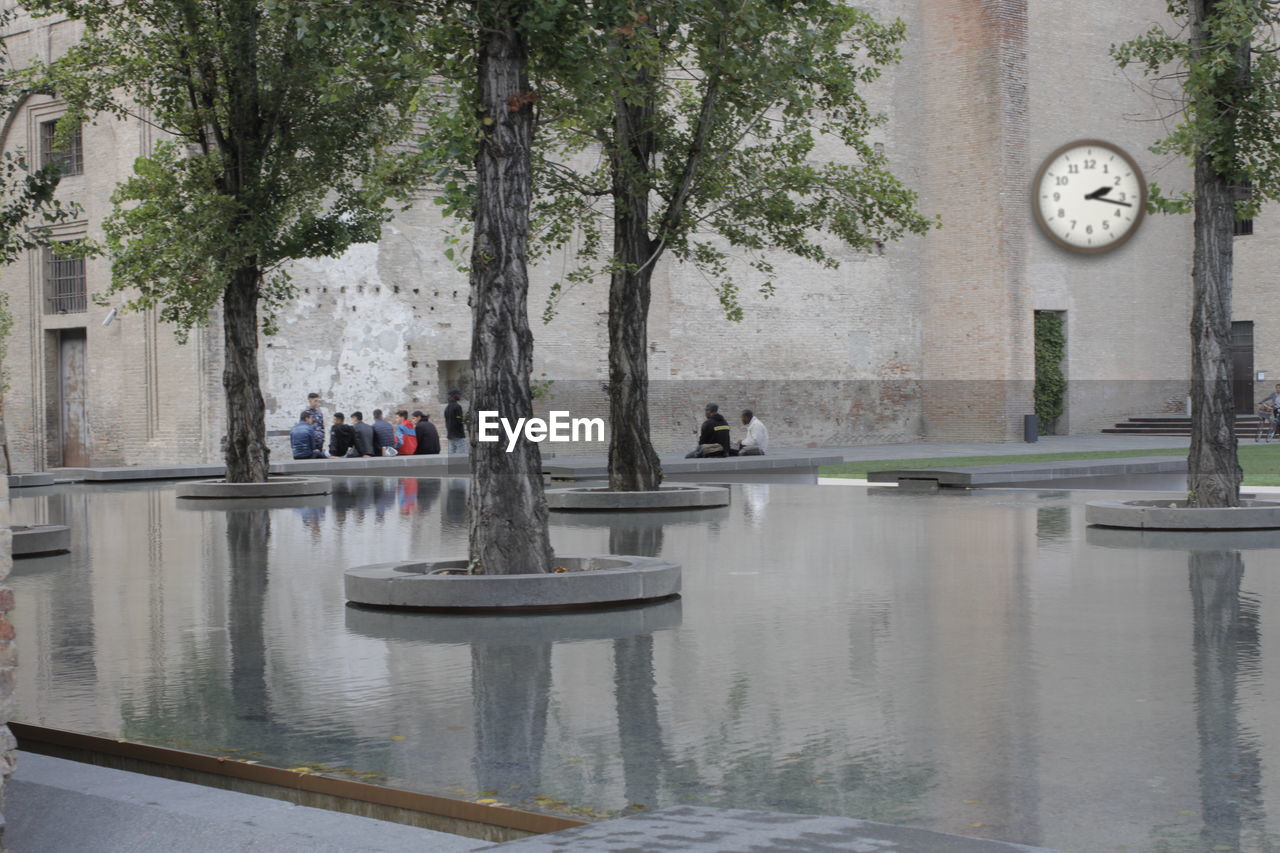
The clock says 2.17
